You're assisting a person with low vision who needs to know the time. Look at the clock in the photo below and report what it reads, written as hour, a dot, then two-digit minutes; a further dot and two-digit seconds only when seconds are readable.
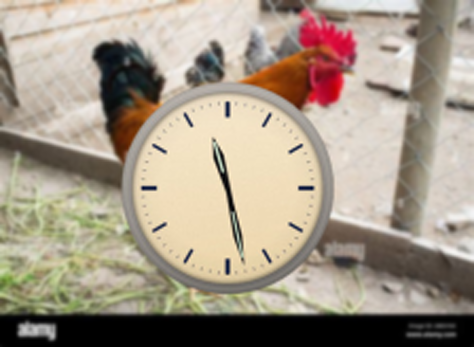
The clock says 11.28
